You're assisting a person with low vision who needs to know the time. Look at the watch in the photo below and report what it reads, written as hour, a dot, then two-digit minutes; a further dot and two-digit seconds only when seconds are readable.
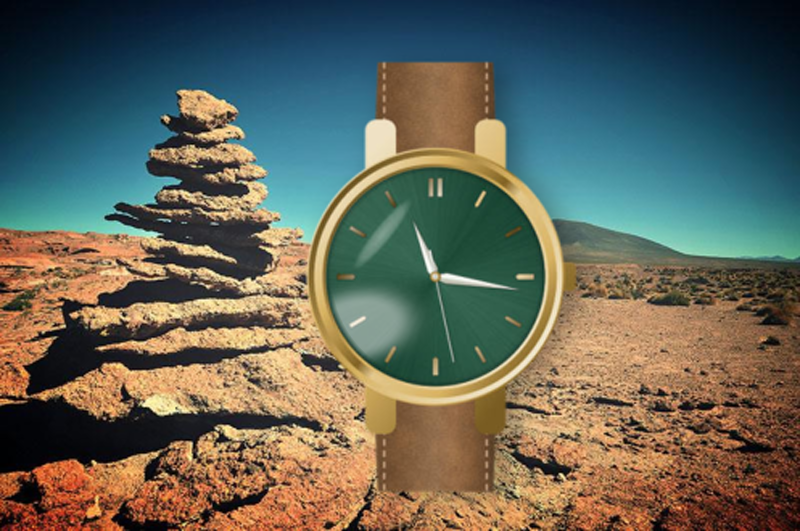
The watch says 11.16.28
